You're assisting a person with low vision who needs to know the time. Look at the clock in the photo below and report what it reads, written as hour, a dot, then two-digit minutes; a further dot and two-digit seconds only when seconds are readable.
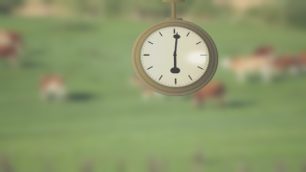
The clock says 6.01
